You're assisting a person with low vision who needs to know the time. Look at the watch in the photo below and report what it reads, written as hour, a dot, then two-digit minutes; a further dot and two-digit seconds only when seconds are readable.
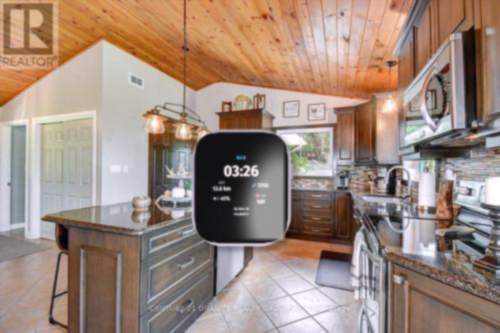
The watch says 3.26
